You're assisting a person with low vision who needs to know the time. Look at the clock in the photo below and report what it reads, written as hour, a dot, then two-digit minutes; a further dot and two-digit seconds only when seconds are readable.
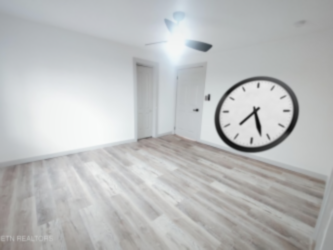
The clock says 7.27
